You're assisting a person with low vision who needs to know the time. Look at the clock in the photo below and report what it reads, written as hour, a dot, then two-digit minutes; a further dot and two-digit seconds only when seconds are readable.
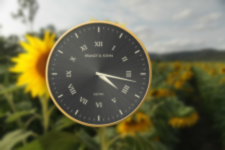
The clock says 4.17
